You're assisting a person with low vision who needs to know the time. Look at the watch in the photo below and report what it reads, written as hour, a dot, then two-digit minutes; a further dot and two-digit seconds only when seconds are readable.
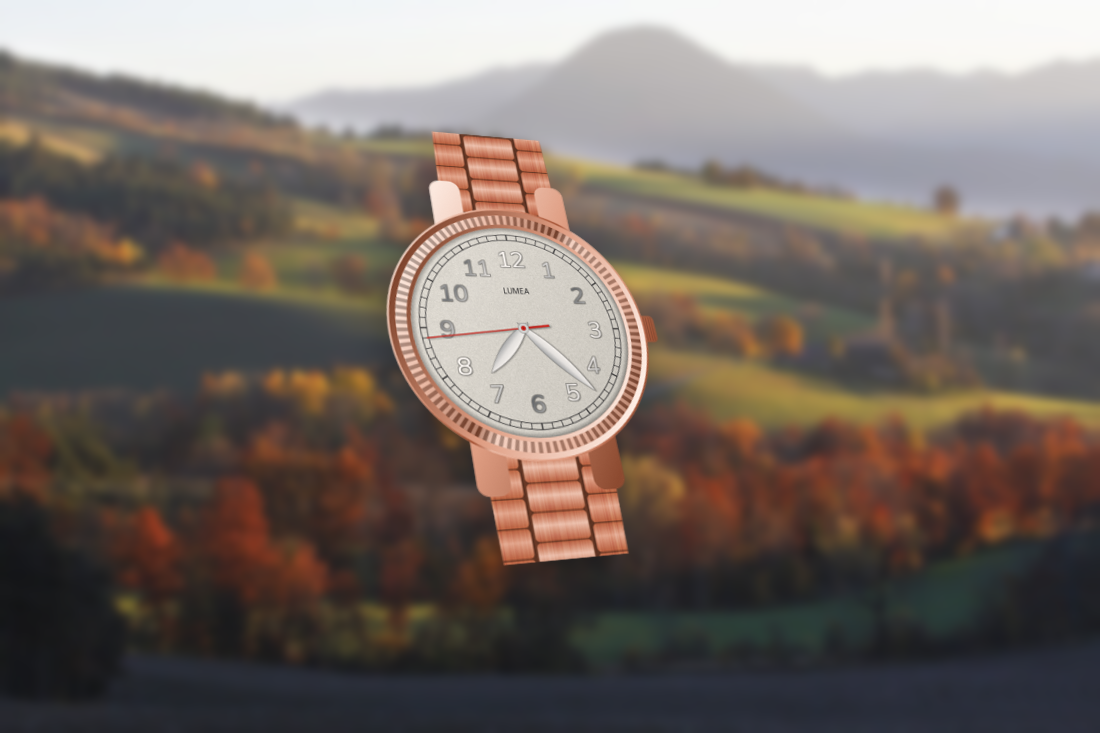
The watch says 7.22.44
